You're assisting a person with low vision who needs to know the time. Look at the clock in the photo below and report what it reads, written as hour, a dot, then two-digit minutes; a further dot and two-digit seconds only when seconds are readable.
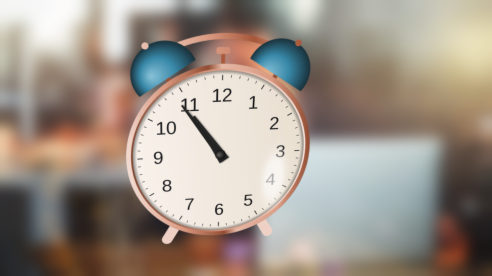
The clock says 10.54
